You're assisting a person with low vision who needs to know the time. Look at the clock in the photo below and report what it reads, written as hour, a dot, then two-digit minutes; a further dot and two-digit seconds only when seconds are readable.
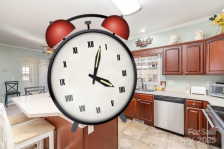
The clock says 4.03
